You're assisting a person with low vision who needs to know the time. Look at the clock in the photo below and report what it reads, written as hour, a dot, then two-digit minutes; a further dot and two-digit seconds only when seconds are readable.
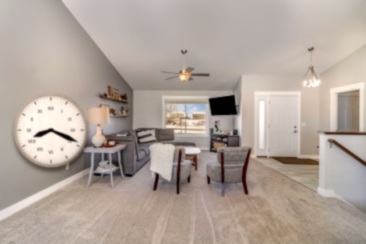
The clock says 8.19
